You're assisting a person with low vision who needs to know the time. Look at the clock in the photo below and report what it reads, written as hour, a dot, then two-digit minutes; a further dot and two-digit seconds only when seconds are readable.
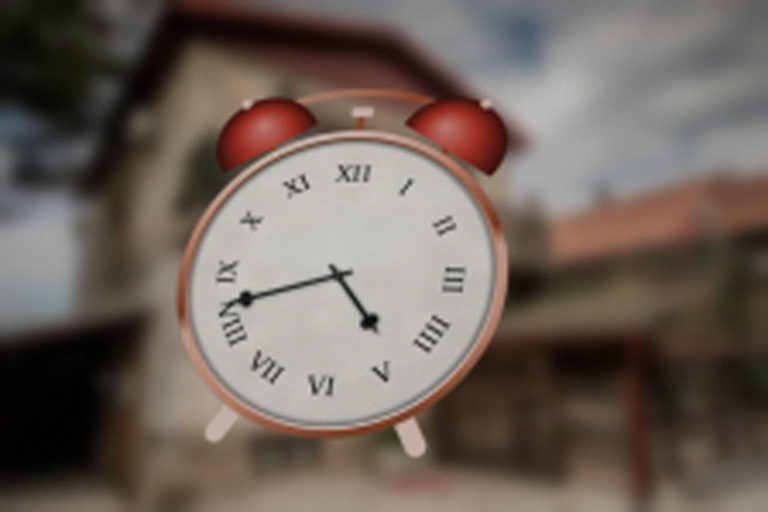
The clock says 4.42
